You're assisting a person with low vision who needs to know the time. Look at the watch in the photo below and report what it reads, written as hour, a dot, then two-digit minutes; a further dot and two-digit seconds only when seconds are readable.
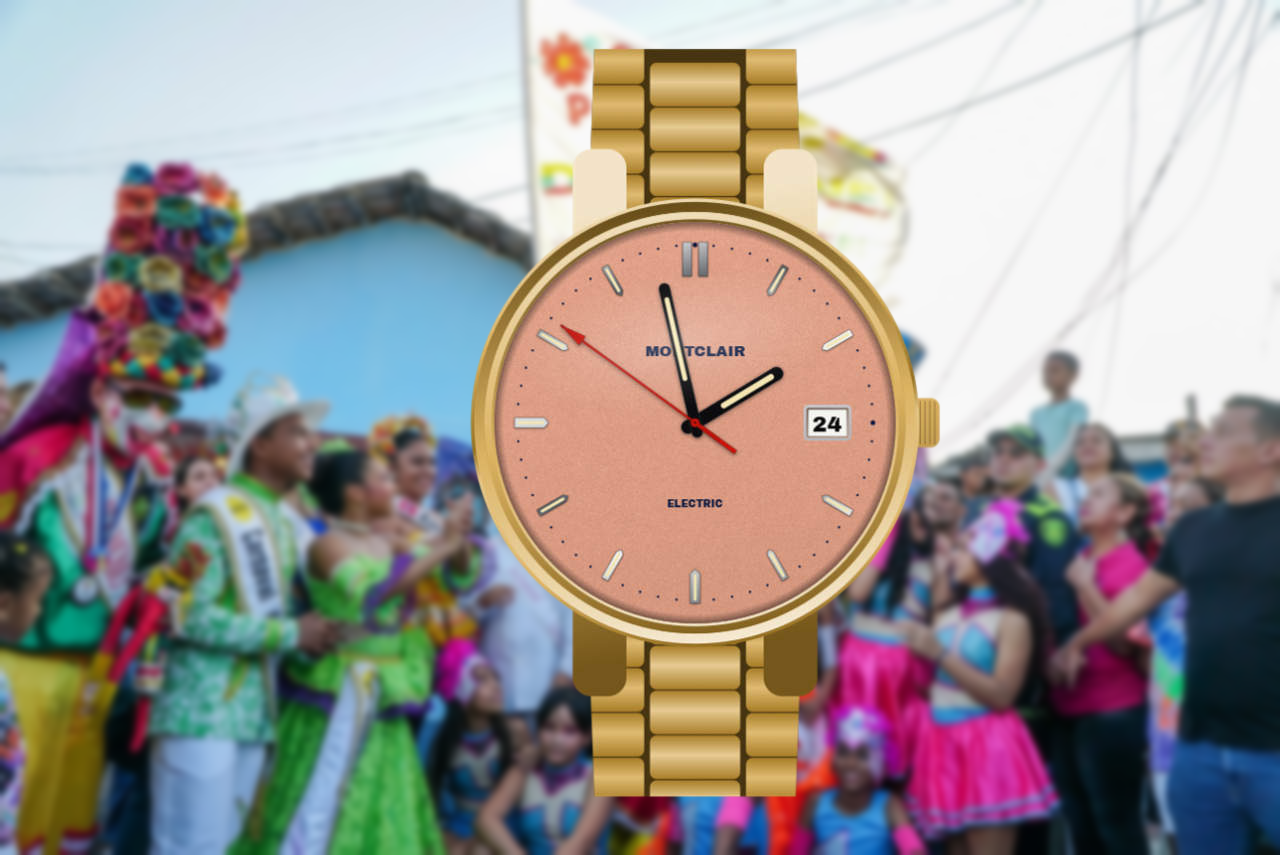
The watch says 1.57.51
